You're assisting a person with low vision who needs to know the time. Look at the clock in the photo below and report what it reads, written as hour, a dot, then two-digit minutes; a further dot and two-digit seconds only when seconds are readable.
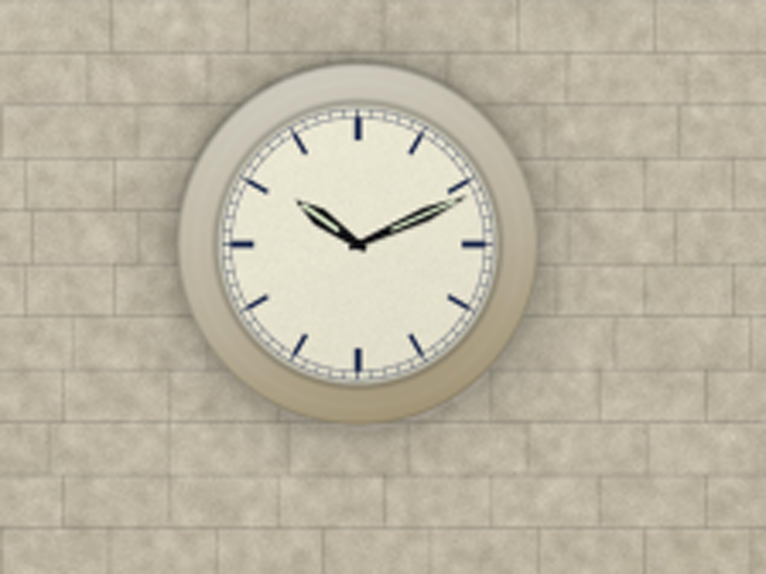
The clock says 10.11
